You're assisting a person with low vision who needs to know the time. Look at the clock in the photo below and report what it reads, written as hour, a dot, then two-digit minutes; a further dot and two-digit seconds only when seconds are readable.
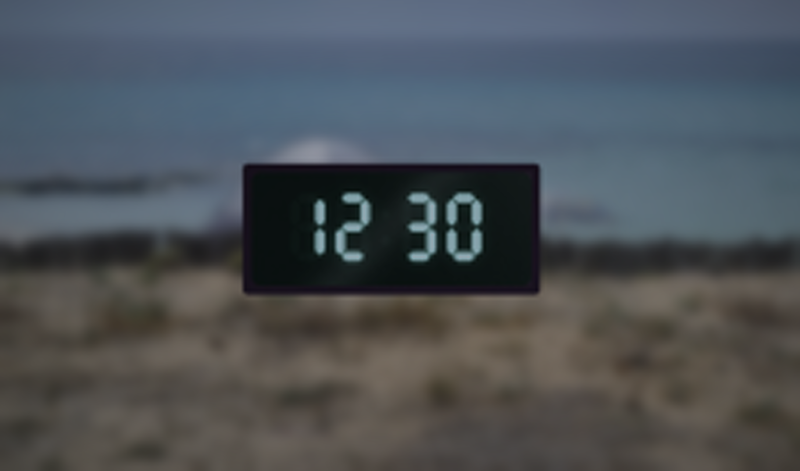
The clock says 12.30
